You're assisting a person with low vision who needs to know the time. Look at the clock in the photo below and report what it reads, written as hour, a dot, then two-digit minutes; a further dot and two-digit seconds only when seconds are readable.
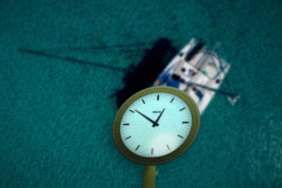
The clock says 12.51
